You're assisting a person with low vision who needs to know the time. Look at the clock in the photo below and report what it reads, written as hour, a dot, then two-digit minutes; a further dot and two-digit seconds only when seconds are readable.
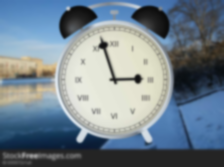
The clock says 2.57
